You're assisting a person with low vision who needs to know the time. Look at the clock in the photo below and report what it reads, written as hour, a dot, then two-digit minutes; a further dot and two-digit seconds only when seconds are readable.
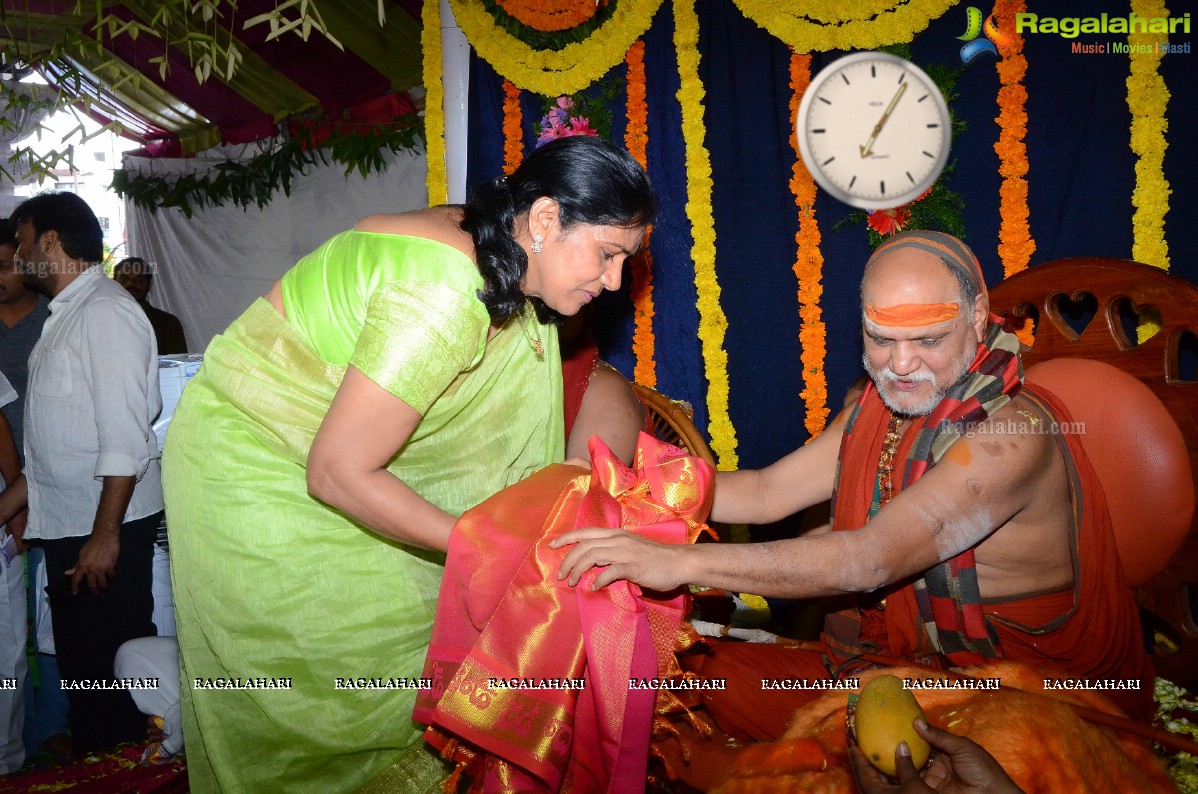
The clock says 7.06
